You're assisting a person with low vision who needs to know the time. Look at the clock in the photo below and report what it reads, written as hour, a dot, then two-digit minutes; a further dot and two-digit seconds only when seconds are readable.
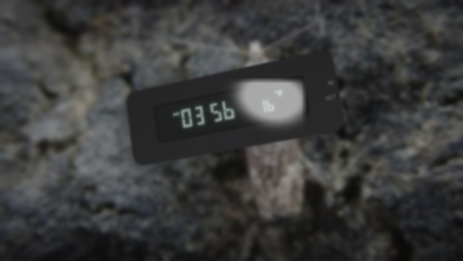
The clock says 3.56
